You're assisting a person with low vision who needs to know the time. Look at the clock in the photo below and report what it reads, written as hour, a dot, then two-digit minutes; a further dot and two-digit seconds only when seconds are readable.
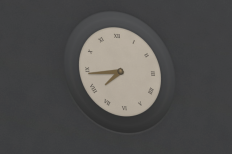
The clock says 7.44
